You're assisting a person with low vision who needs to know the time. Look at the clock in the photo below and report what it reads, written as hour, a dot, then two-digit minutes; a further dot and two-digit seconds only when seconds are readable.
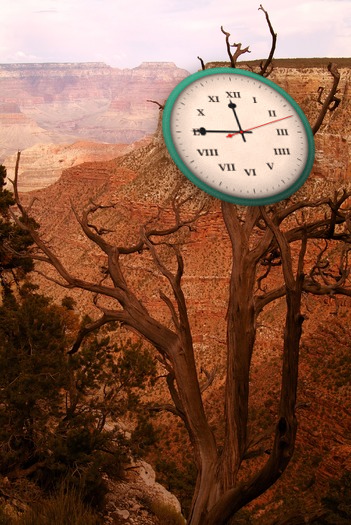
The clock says 11.45.12
